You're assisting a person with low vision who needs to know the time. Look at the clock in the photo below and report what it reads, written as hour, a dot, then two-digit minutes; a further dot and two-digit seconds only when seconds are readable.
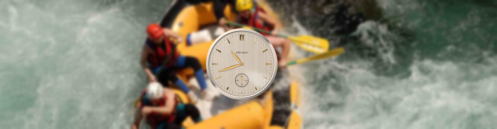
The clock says 10.42
